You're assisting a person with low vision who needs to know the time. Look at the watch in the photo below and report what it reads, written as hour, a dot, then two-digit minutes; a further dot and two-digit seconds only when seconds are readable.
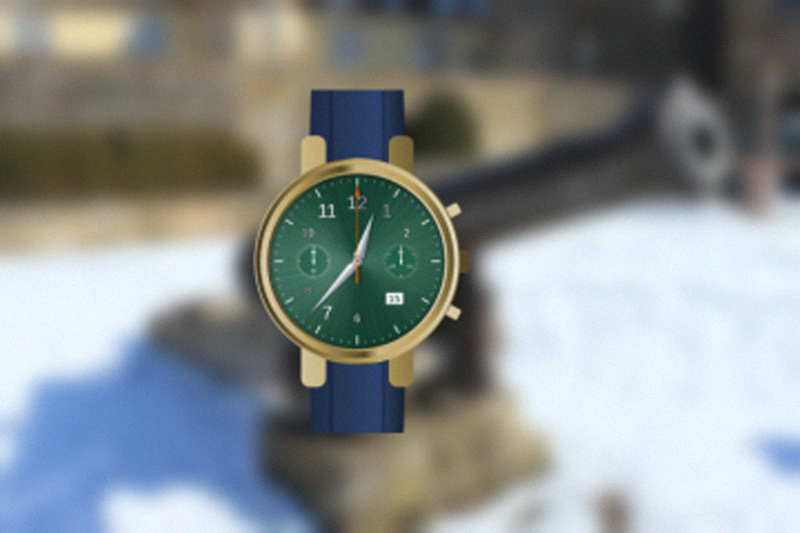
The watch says 12.37
